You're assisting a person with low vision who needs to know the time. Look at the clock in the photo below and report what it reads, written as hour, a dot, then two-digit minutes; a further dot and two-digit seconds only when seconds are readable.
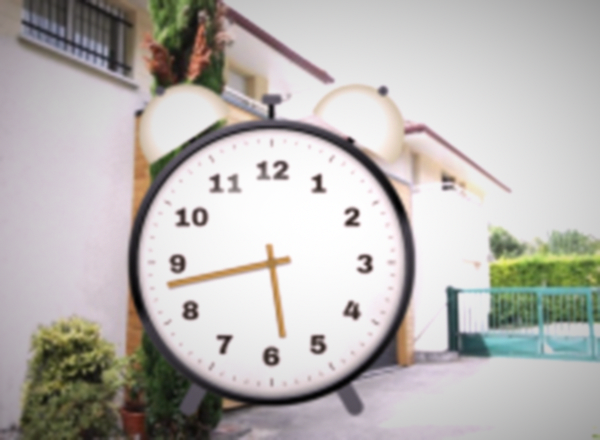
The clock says 5.43
